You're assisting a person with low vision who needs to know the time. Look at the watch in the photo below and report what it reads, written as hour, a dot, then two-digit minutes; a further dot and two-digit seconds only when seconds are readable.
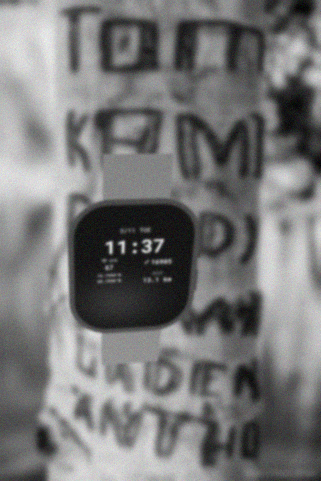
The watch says 11.37
